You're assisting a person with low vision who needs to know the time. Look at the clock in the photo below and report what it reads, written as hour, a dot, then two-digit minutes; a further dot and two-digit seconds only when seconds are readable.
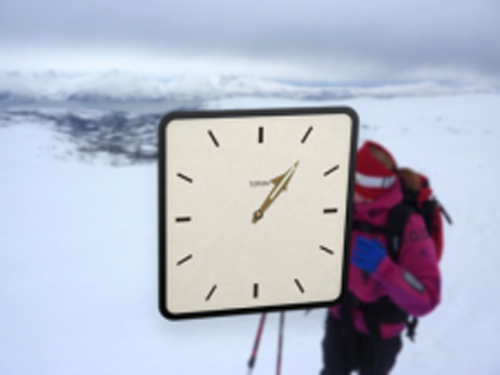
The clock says 1.06
